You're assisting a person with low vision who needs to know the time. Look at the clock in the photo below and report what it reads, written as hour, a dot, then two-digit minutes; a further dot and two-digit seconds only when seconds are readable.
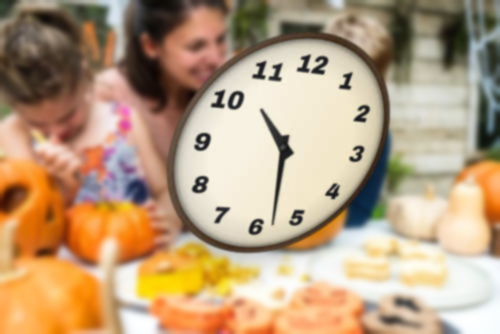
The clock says 10.28
